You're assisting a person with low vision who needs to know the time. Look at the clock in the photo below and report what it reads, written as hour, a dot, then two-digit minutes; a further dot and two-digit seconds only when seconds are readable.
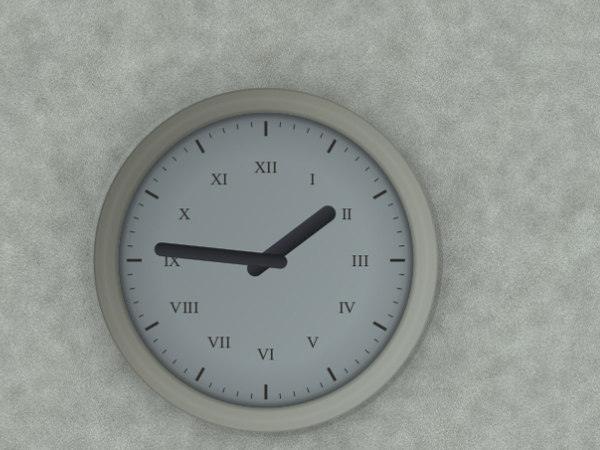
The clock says 1.46
